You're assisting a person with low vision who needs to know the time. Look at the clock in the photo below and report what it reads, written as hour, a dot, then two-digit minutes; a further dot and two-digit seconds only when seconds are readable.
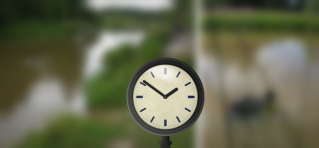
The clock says 1.51
